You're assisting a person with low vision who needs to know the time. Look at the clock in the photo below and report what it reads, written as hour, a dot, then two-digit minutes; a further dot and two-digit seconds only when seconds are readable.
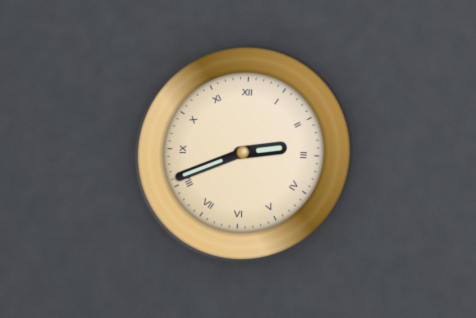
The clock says 2.41
